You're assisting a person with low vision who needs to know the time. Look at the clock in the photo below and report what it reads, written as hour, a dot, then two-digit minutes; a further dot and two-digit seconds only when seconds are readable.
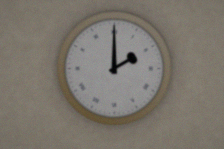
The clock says 2.00
